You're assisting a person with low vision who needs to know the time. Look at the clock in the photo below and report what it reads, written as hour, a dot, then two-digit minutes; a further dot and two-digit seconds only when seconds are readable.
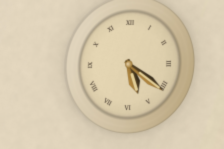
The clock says 5.21
